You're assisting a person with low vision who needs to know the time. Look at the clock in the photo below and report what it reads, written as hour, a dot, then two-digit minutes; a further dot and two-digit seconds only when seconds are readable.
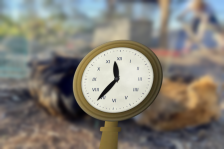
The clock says 11.36
